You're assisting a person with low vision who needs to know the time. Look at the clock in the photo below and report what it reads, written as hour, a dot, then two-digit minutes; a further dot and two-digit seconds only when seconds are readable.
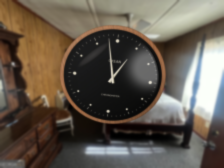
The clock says 12.58
